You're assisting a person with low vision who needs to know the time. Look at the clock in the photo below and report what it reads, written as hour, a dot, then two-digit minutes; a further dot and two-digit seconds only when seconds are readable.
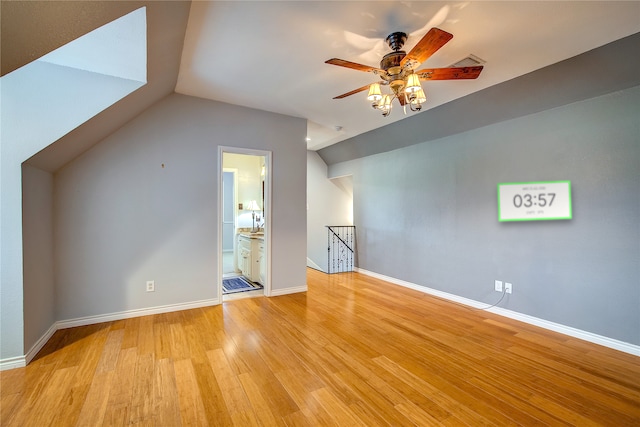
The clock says 3.57
